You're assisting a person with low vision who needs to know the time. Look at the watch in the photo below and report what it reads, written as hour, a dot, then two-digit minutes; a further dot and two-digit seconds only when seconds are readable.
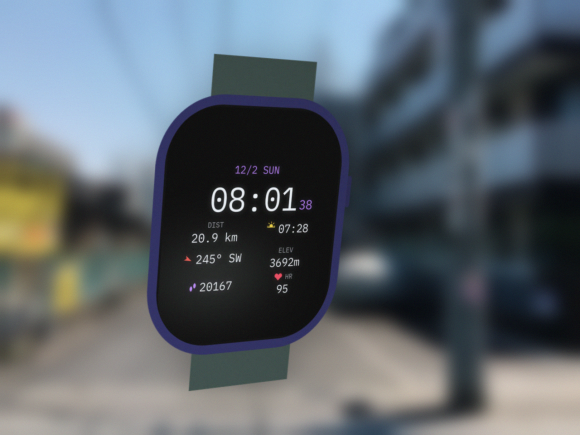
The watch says 8.01.38
